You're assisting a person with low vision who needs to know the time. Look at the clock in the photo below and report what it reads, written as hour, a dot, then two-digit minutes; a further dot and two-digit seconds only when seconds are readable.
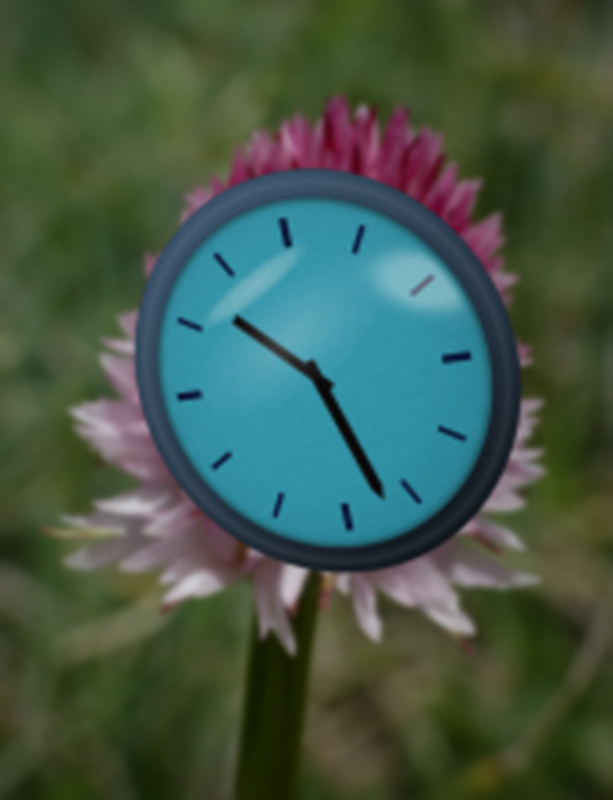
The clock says 10.27
